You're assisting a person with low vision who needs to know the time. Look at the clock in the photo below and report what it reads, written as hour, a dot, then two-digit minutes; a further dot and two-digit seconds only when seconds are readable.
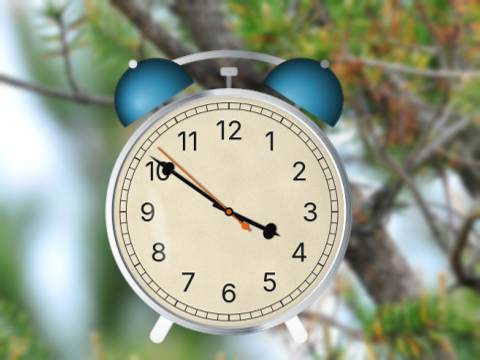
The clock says 3.50.52
